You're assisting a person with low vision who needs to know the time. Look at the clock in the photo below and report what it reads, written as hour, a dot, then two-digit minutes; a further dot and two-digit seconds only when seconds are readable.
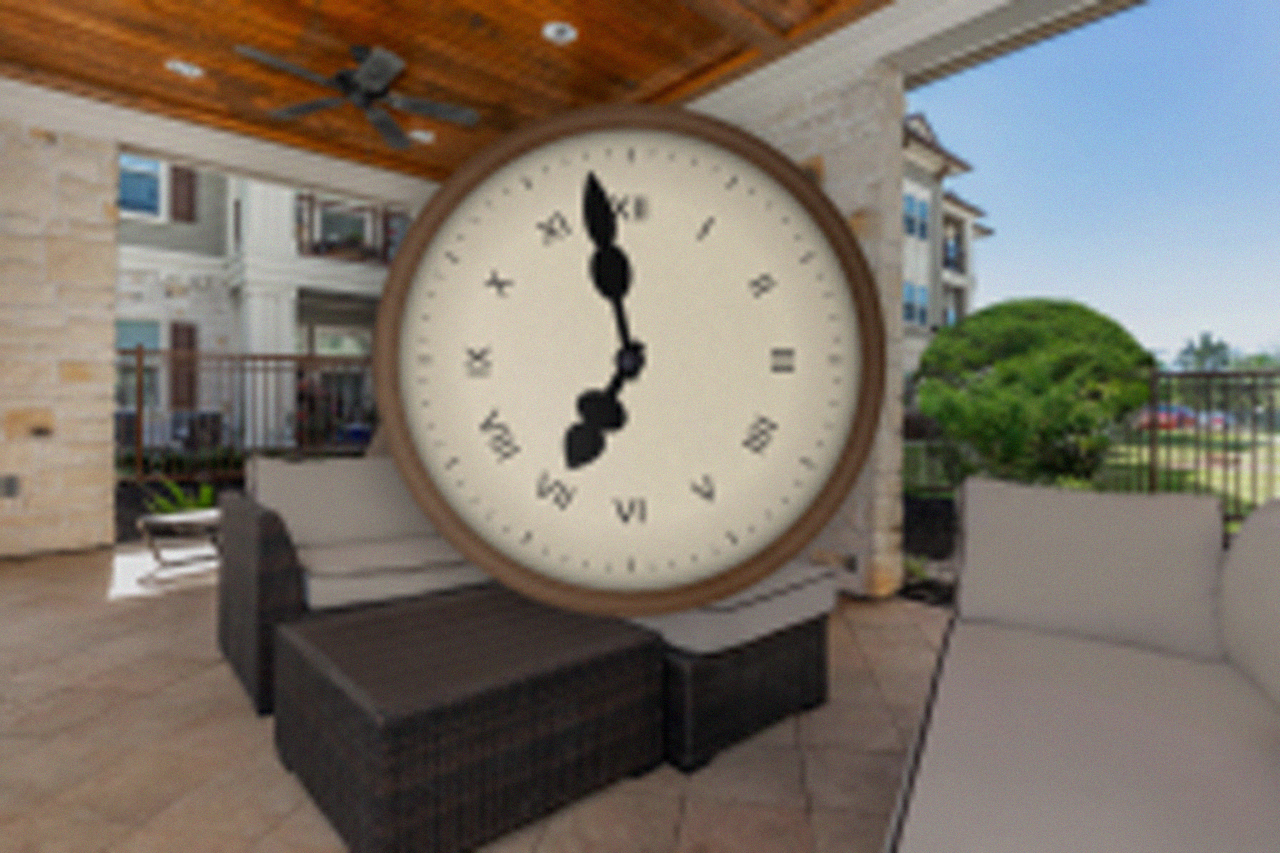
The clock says 6.58
